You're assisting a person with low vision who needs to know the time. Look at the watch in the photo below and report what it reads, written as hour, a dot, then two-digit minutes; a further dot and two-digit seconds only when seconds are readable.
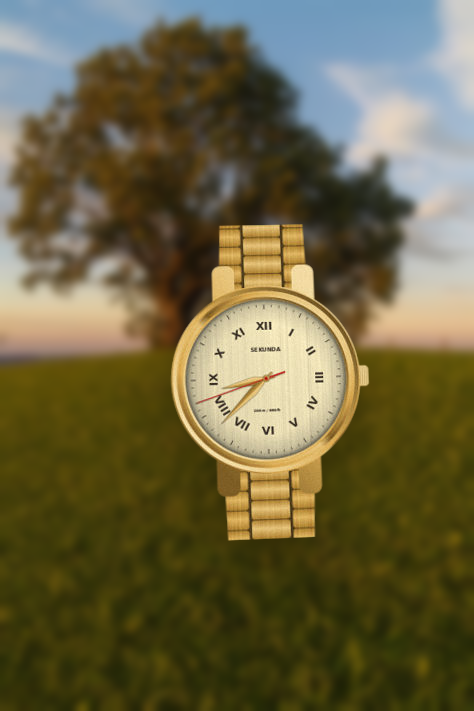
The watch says 8.37.42
